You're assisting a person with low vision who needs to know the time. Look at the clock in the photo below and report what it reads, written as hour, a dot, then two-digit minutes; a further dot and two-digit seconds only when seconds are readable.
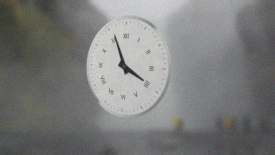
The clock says 3.56
